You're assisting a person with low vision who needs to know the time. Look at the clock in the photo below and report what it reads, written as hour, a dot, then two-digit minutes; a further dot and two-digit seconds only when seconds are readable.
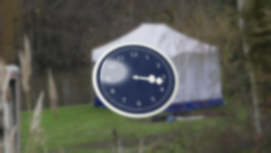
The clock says 3.17
